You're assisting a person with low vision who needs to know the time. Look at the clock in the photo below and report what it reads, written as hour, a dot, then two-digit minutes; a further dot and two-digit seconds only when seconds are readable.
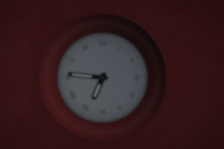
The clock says 6.46
